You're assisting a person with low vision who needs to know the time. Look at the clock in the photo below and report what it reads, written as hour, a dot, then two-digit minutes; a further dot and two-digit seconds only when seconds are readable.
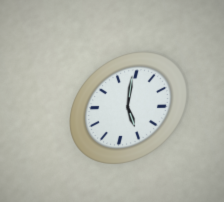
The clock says 4.59
